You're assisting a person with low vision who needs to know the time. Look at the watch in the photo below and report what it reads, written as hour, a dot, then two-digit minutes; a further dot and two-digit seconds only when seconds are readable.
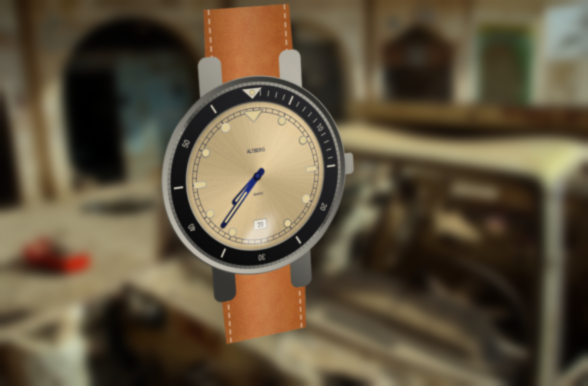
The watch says 7.37
